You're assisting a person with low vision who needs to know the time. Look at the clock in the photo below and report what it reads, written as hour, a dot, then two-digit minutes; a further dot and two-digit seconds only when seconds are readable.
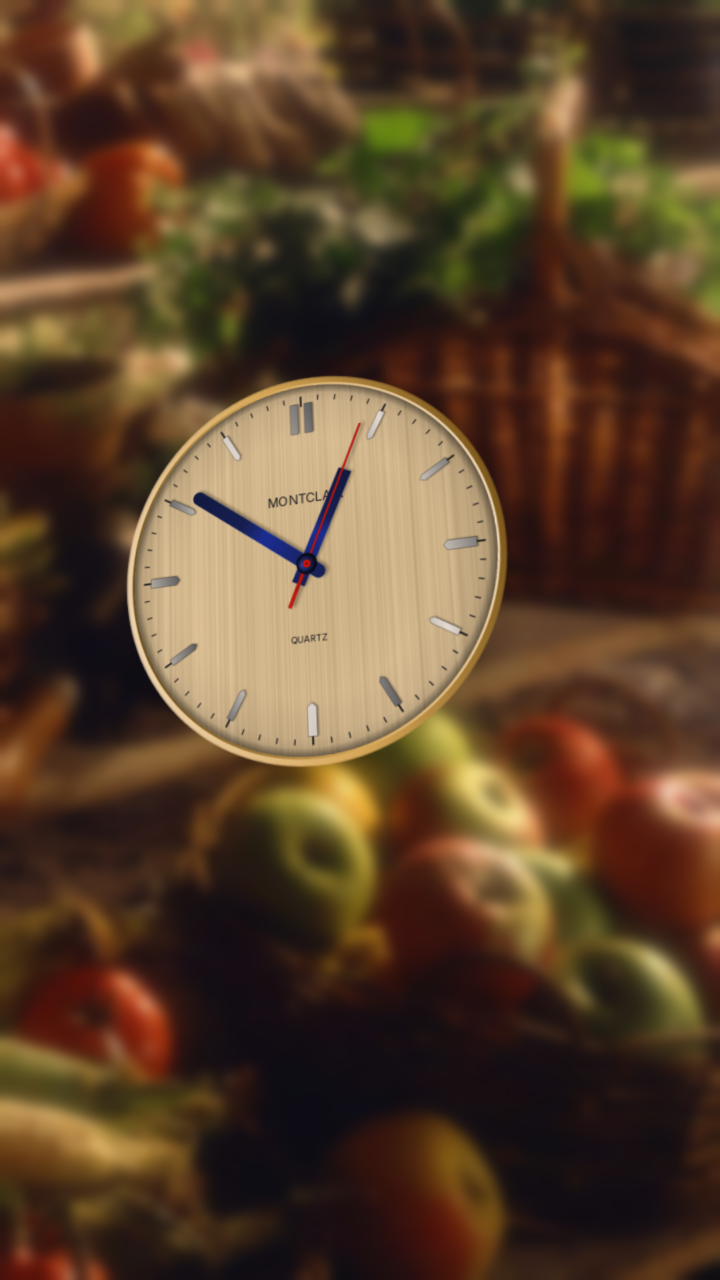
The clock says 12.51.04
